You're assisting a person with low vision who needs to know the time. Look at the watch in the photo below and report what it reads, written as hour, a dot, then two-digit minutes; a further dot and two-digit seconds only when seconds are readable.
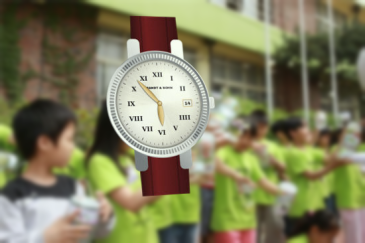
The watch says 5.53
